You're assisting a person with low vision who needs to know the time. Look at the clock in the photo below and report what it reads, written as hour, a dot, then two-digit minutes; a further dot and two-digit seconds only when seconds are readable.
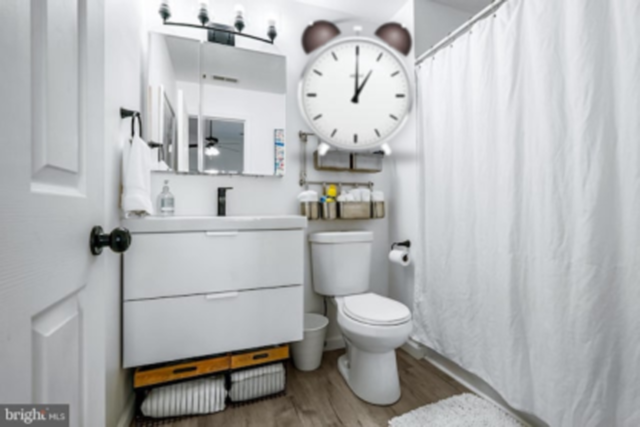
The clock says 1.00
